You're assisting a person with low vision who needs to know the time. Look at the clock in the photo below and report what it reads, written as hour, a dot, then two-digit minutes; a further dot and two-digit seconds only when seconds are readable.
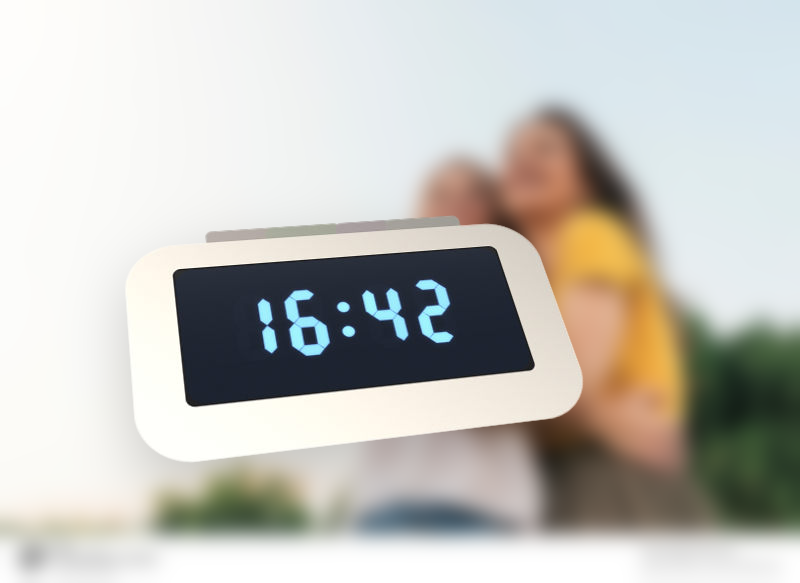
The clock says 16.42
